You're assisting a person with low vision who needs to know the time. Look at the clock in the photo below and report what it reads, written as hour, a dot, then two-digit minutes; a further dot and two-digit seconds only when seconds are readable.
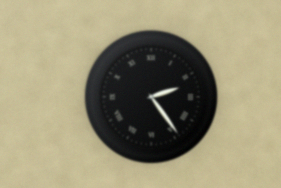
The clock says 2.24
